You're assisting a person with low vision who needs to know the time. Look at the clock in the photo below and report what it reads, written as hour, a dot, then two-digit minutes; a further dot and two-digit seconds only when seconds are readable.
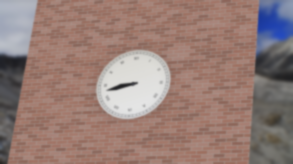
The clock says 8.43
